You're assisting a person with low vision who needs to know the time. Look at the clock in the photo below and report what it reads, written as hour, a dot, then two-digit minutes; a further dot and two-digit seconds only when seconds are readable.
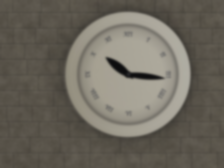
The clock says 10.16
